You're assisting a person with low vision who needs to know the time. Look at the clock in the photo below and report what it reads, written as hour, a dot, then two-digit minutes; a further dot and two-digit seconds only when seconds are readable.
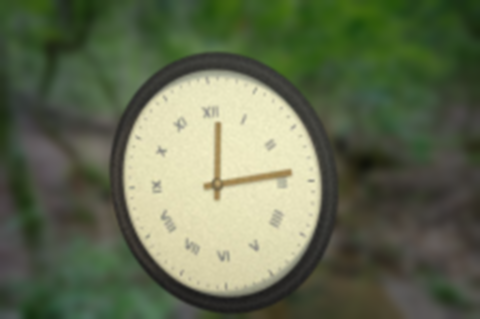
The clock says 12.14
